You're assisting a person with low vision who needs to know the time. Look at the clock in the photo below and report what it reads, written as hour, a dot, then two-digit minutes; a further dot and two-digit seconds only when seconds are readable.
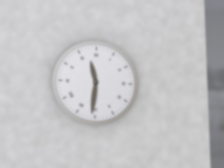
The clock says 11.31
